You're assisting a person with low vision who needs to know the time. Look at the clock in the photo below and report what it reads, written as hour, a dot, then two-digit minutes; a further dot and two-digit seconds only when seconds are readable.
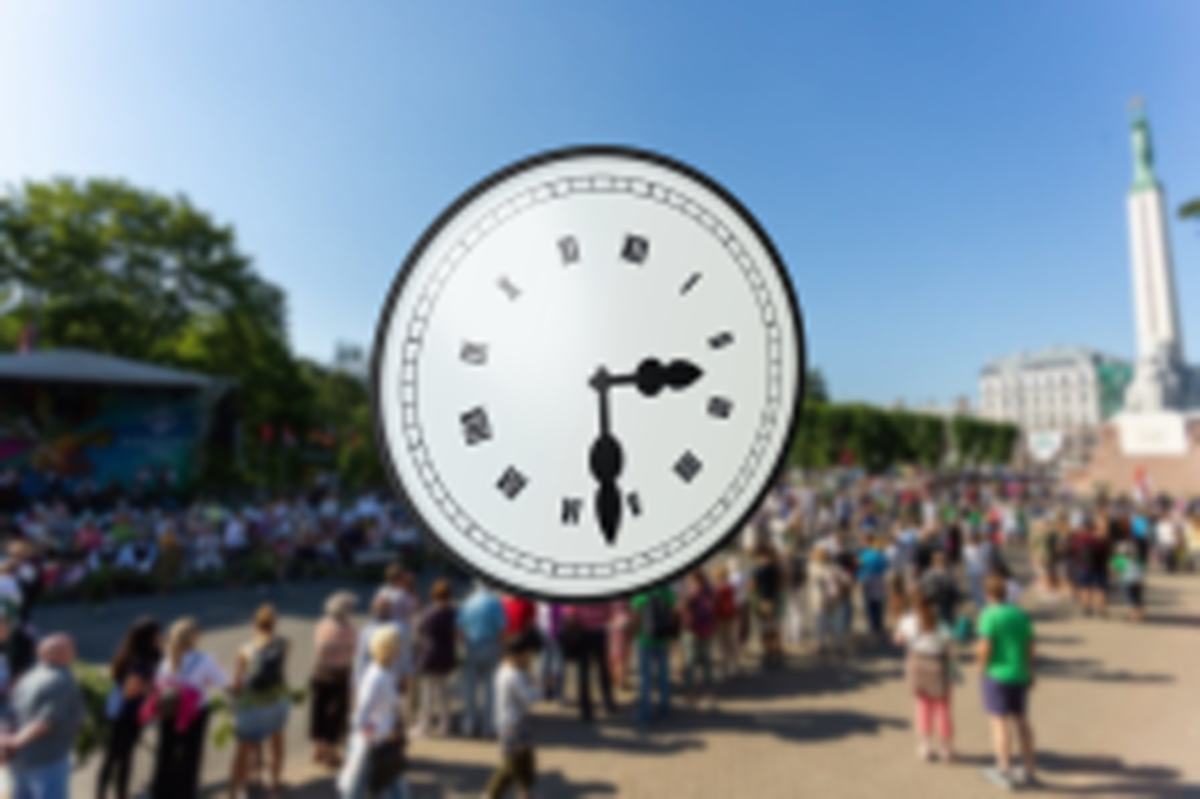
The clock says 2.27
